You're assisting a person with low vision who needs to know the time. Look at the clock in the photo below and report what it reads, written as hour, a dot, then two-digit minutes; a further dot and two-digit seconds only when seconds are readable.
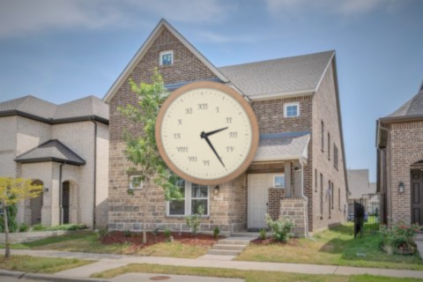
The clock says 2.25
